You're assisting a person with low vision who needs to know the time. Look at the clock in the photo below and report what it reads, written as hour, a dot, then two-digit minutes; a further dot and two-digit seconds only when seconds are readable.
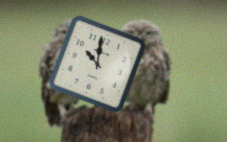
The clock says 9.58
